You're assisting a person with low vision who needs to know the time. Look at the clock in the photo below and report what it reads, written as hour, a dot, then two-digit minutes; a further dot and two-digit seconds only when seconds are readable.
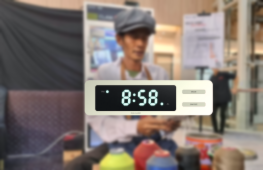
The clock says 8.58
